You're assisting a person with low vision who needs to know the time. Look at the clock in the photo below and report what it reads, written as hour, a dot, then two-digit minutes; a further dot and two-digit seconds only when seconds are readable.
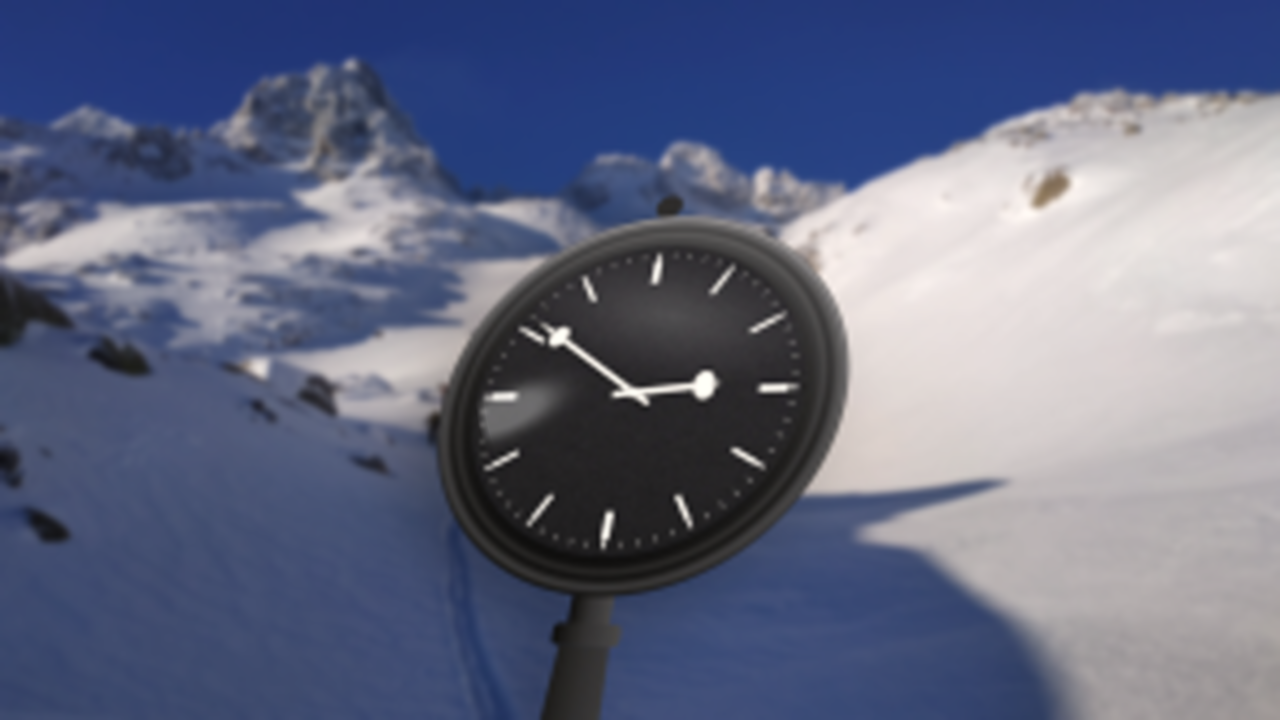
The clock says 2.51
